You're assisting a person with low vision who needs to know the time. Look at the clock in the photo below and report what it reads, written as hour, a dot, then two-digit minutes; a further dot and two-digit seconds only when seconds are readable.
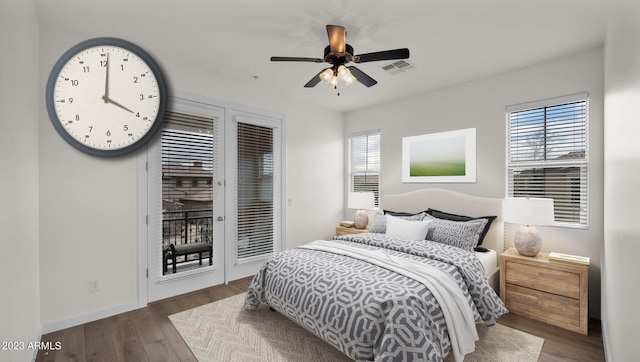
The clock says 4.01
